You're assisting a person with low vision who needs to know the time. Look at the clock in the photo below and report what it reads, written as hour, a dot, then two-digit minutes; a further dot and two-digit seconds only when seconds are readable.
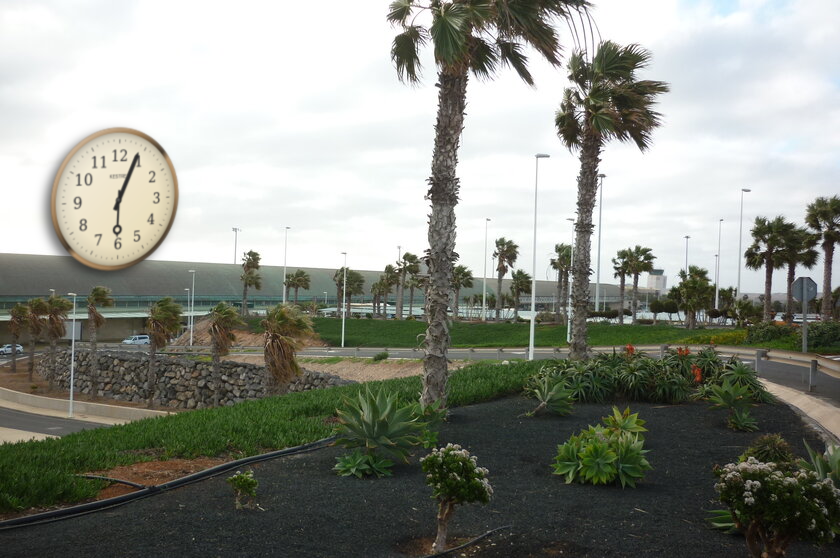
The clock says 6.04
